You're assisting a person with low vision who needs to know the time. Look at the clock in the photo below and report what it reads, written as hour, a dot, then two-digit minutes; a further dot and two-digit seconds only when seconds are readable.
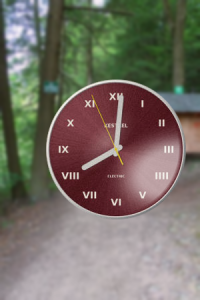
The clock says 8.00.56
